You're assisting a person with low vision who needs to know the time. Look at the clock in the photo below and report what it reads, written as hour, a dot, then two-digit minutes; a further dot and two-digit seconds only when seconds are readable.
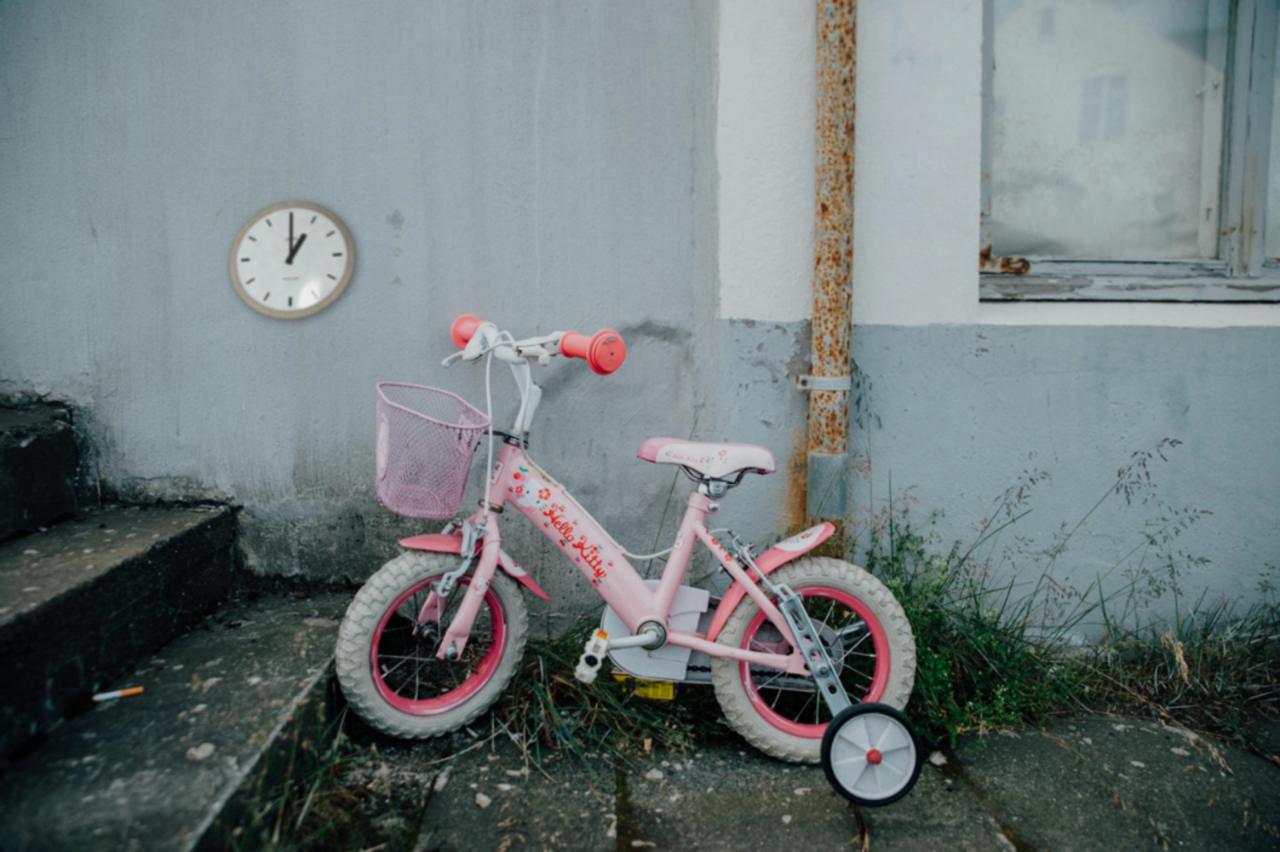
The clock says 1.00
